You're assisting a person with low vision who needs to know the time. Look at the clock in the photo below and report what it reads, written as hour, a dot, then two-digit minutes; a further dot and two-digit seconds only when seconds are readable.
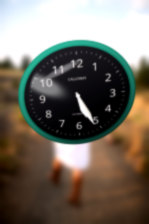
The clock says 5.26
